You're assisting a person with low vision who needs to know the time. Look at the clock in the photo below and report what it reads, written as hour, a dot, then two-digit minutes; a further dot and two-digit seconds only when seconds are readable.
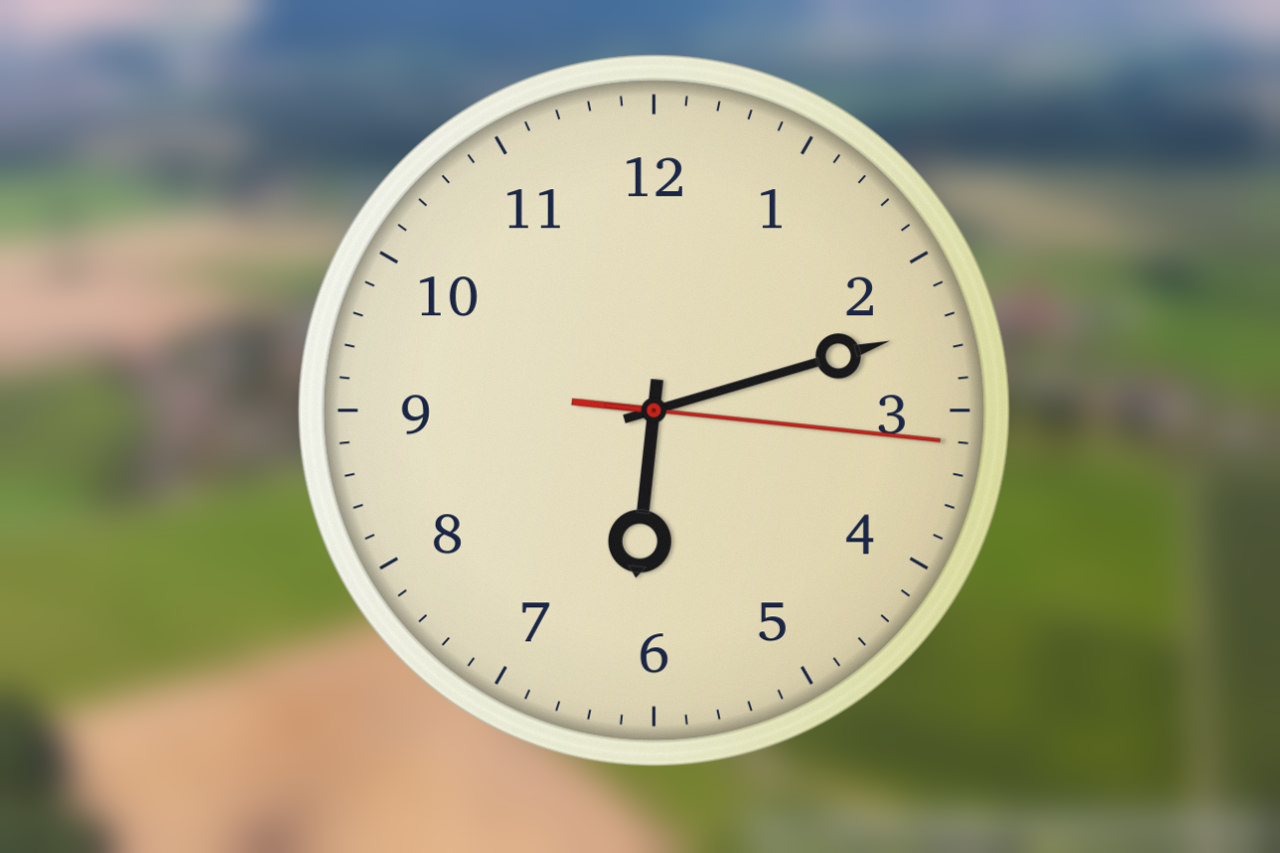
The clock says 6.12.16
